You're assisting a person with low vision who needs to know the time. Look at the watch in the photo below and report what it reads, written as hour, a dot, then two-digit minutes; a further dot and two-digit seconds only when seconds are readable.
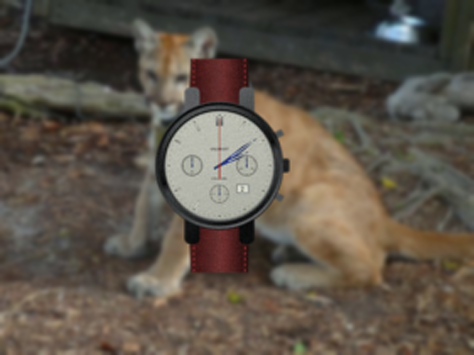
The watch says 2.09
